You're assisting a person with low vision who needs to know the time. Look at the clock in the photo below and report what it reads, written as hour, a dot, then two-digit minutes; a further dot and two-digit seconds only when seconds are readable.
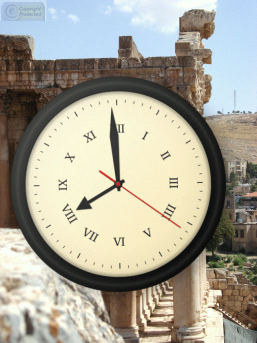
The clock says 7.59.21
